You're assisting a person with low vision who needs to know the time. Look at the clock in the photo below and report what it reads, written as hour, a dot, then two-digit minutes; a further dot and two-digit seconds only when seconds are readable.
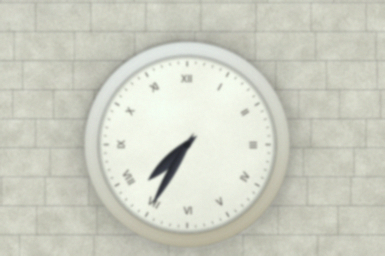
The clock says 7.35
